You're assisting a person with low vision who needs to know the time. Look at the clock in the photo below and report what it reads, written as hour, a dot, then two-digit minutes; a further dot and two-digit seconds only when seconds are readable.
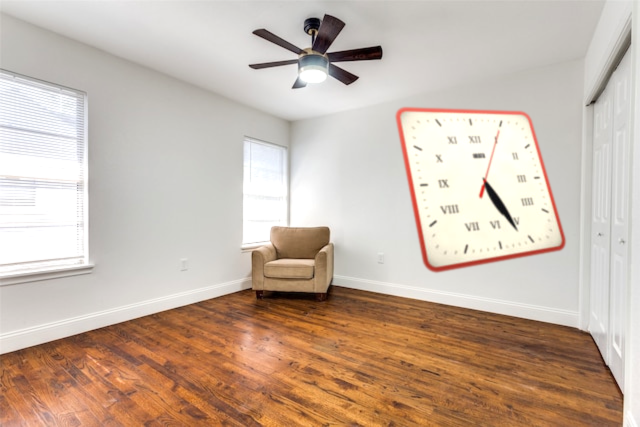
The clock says 5.26.05
